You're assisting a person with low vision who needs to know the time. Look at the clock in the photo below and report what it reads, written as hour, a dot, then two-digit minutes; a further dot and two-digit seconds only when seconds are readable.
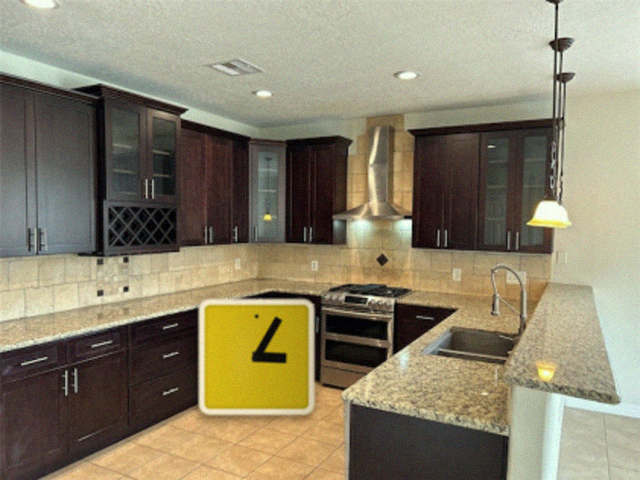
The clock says 3.05
